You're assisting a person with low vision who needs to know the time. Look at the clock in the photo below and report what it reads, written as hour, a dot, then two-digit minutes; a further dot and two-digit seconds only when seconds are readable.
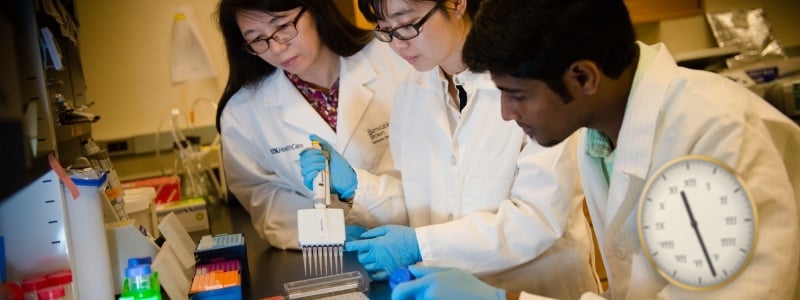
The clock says 11.27
